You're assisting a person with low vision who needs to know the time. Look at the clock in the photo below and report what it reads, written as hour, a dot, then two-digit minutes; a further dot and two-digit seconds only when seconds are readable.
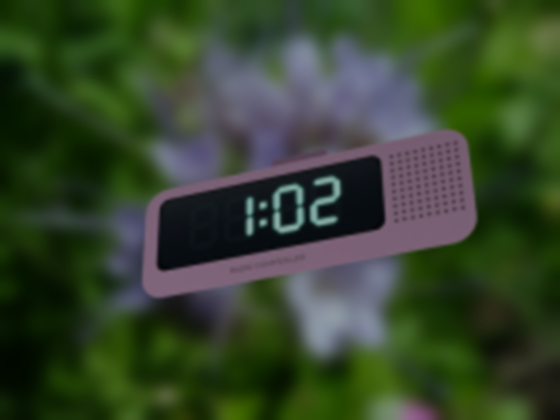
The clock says 1.02
